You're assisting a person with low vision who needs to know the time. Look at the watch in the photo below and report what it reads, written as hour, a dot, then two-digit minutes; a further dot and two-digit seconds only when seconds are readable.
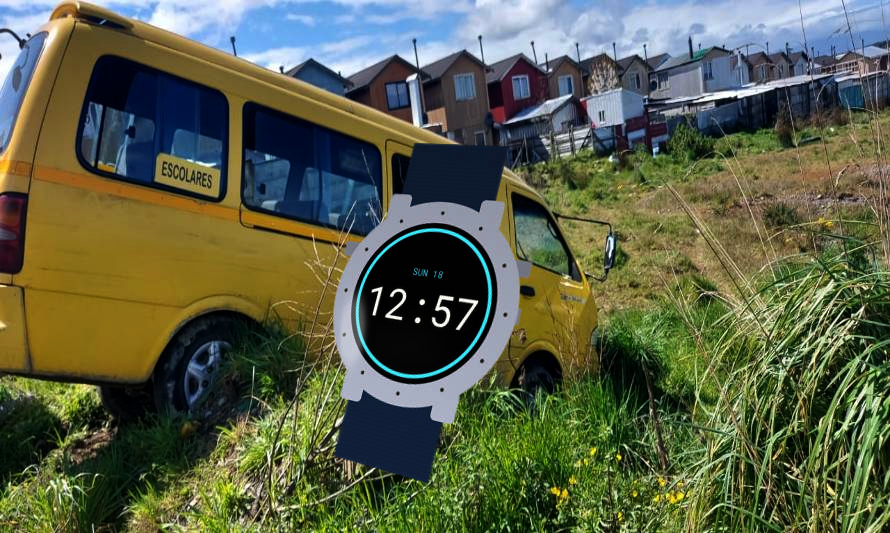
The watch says 12.57
